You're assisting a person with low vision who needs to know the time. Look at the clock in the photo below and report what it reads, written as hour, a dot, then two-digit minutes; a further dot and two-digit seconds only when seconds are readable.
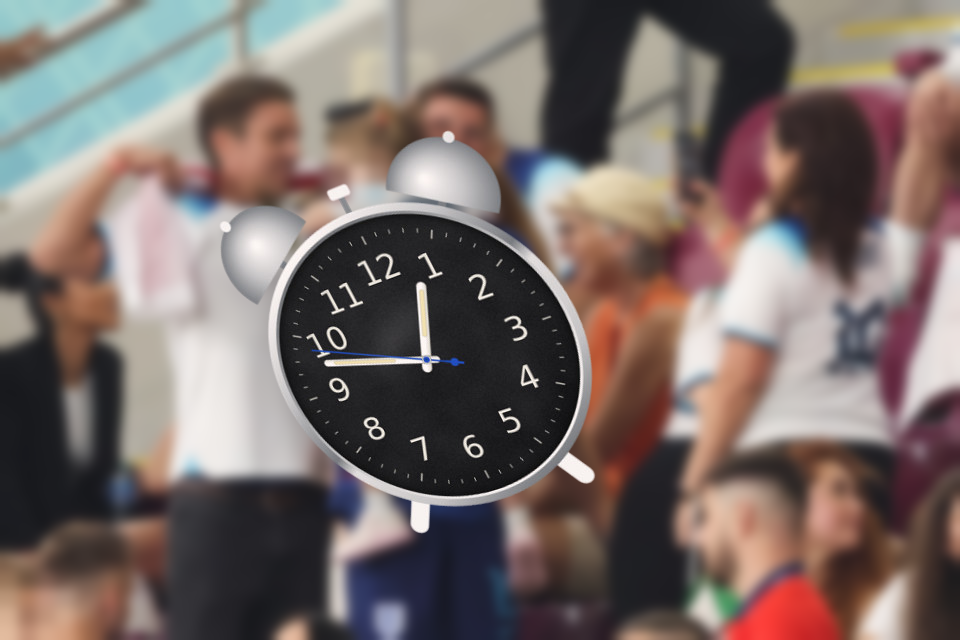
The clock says 12.47.49
